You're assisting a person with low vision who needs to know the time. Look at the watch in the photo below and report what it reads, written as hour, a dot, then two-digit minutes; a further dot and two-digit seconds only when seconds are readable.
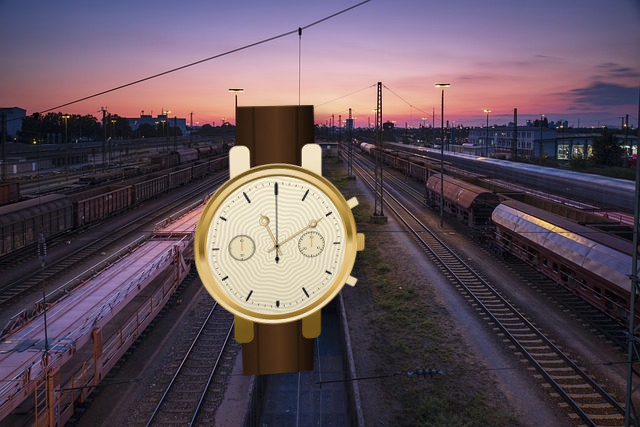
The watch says 11.10
